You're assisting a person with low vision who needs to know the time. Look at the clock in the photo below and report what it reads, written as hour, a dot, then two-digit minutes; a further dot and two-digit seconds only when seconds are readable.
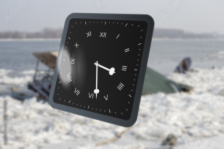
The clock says 3.28
